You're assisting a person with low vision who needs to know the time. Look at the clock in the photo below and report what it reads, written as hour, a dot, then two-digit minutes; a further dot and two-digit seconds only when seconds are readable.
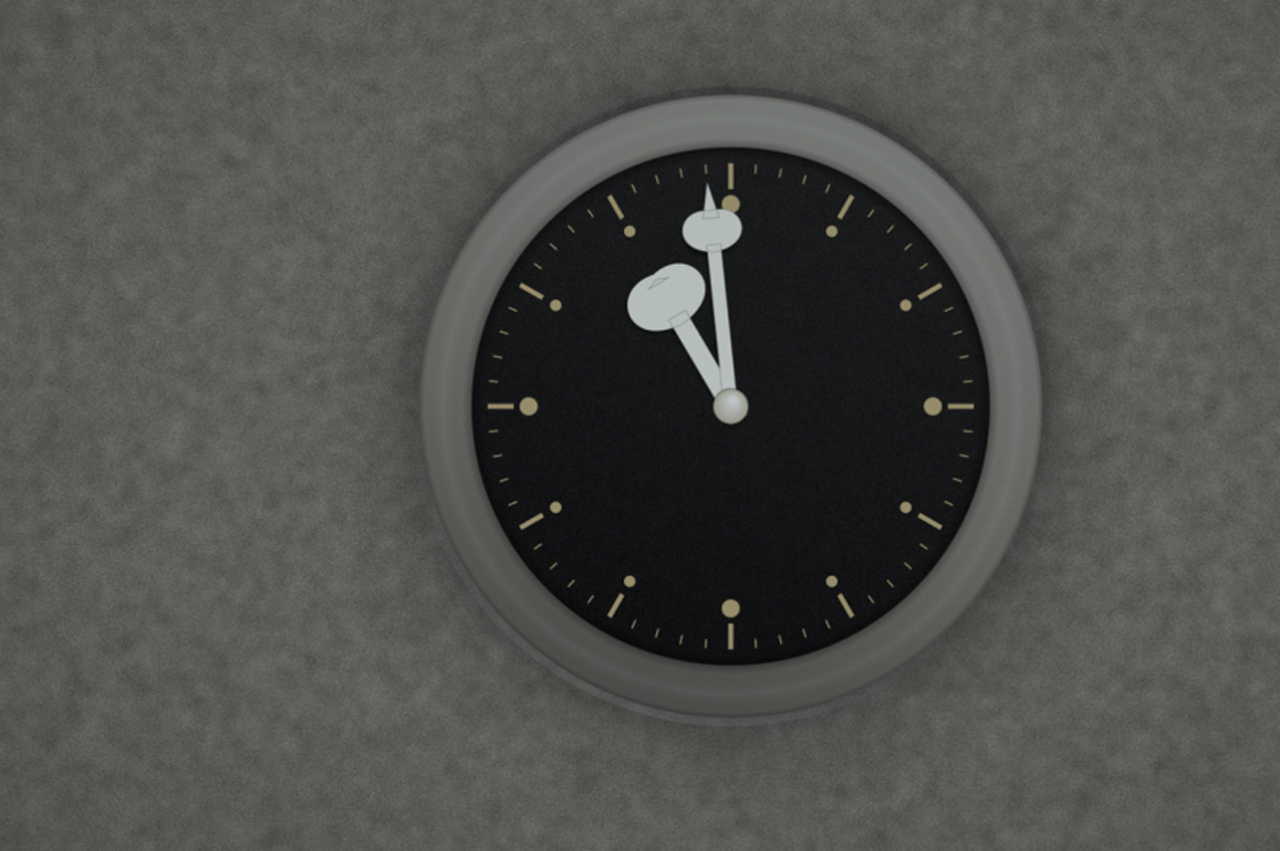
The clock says 10.59
